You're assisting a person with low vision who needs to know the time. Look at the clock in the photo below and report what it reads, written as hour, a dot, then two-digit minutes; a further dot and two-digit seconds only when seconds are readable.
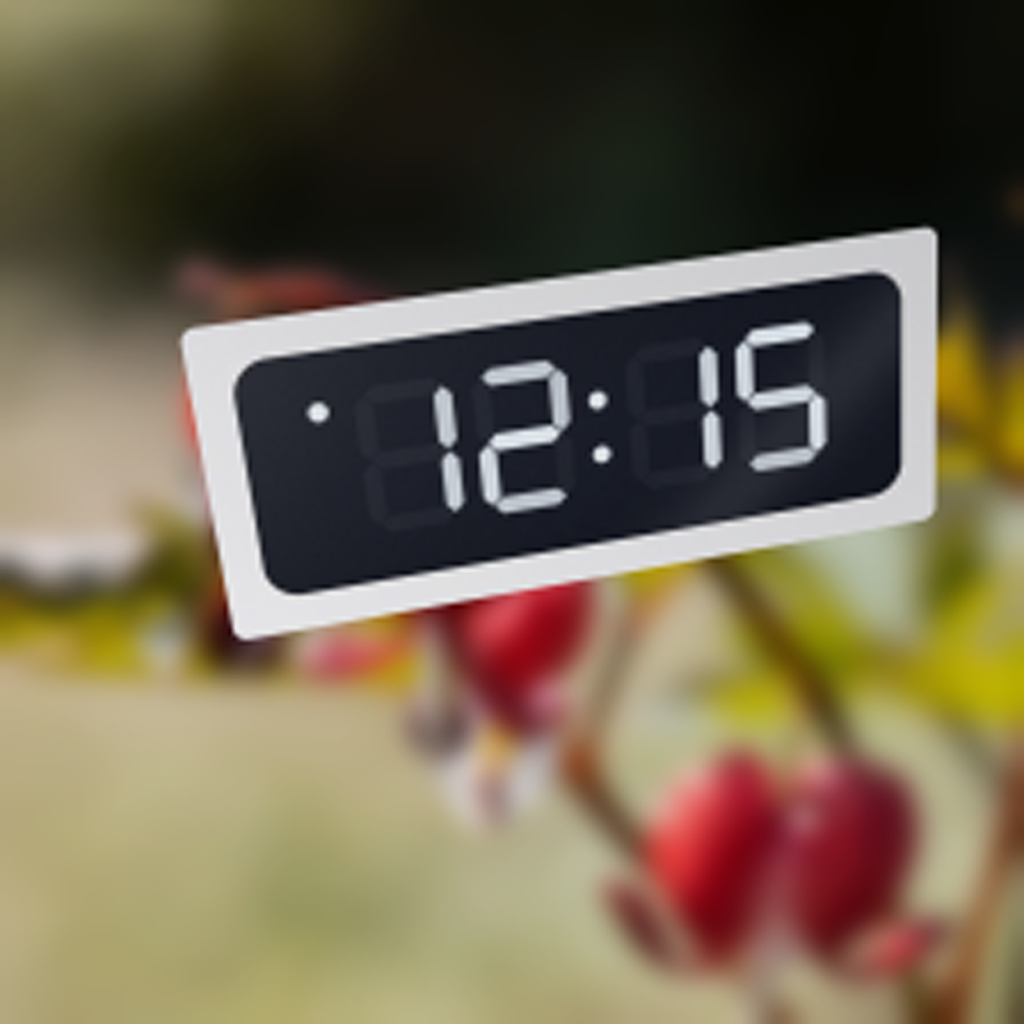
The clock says 12.15
